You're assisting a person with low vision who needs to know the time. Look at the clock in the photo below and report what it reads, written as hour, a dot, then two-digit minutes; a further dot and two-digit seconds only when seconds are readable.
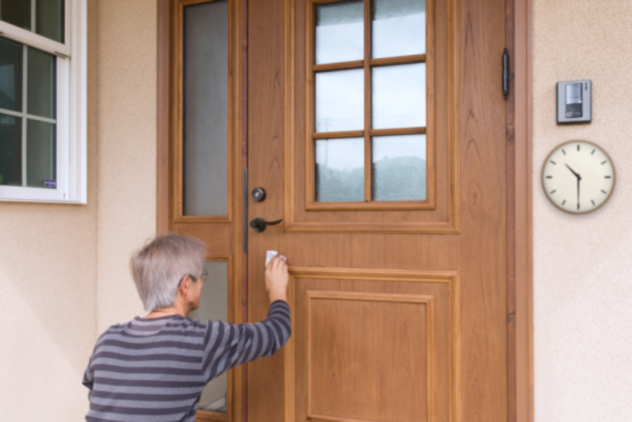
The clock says 10.30
